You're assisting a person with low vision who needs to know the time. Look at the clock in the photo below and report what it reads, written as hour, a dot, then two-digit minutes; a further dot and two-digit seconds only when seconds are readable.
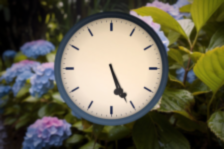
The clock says 5.26
